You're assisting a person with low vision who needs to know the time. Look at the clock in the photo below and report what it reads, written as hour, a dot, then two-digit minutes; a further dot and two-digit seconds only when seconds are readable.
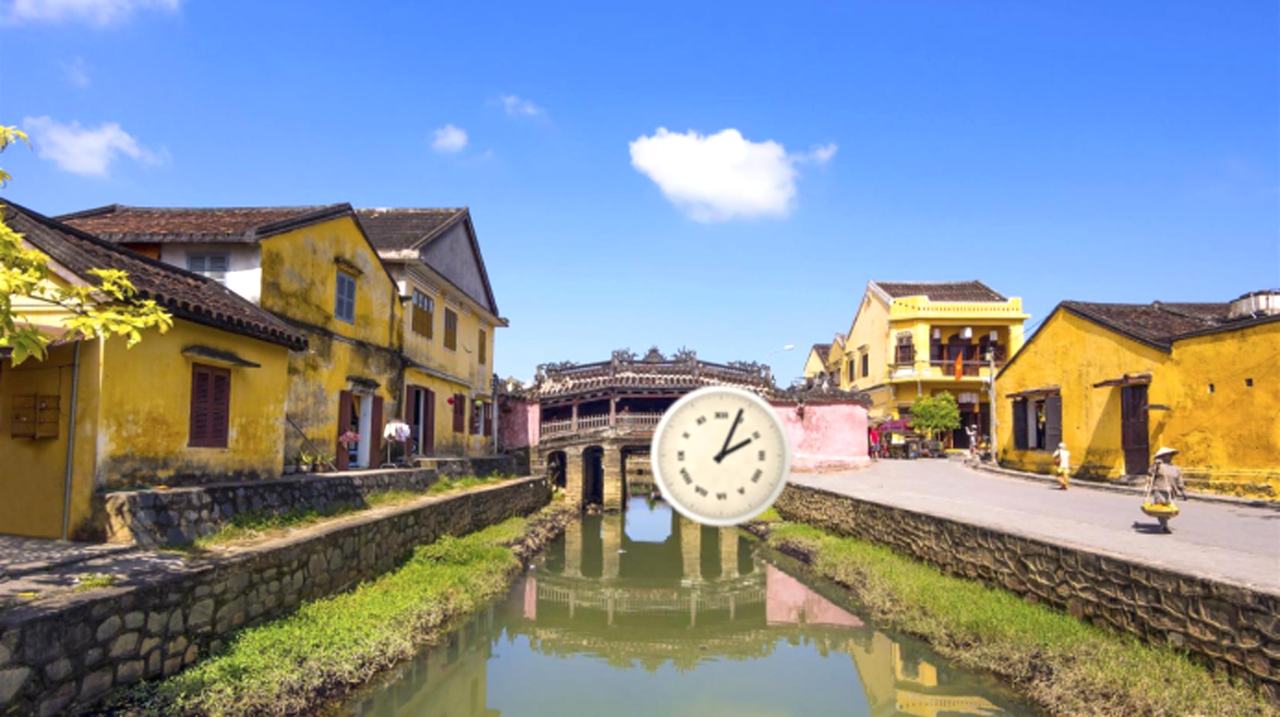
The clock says 2.04
